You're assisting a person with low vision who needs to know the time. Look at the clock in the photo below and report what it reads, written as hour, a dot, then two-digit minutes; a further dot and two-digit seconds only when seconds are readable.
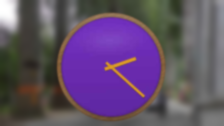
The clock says 2.22
